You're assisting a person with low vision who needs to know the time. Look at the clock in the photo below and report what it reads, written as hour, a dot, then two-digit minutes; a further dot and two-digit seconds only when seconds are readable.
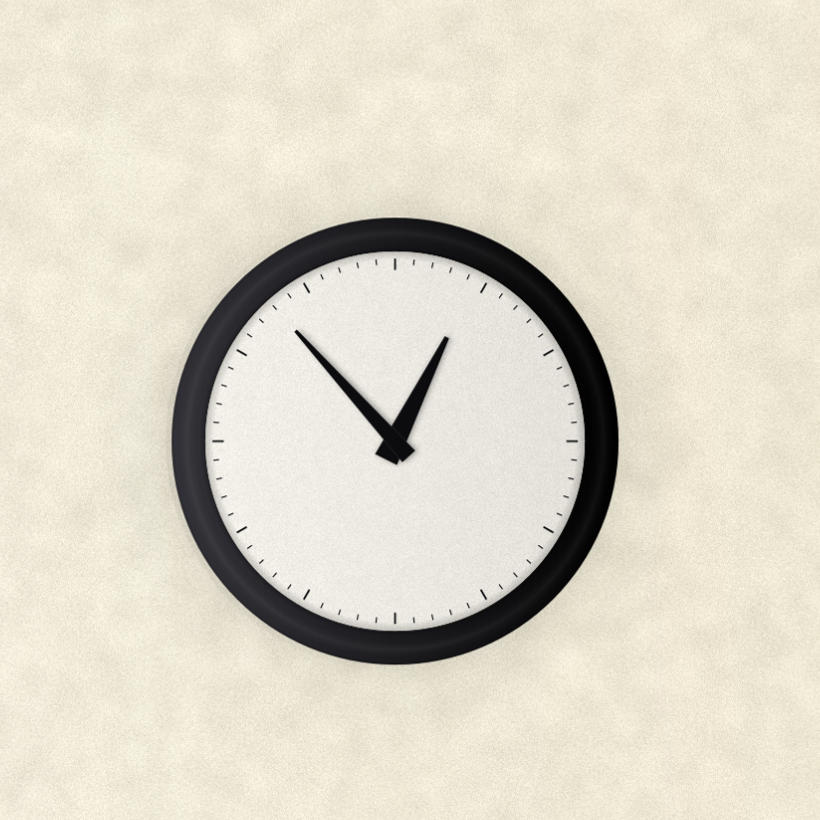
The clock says 12.53
